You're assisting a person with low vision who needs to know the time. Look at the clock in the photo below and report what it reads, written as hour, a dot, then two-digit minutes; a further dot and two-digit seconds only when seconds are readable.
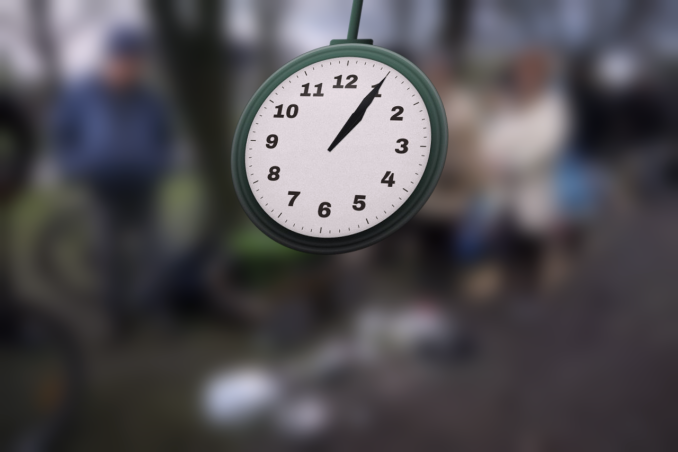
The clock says 1.05
